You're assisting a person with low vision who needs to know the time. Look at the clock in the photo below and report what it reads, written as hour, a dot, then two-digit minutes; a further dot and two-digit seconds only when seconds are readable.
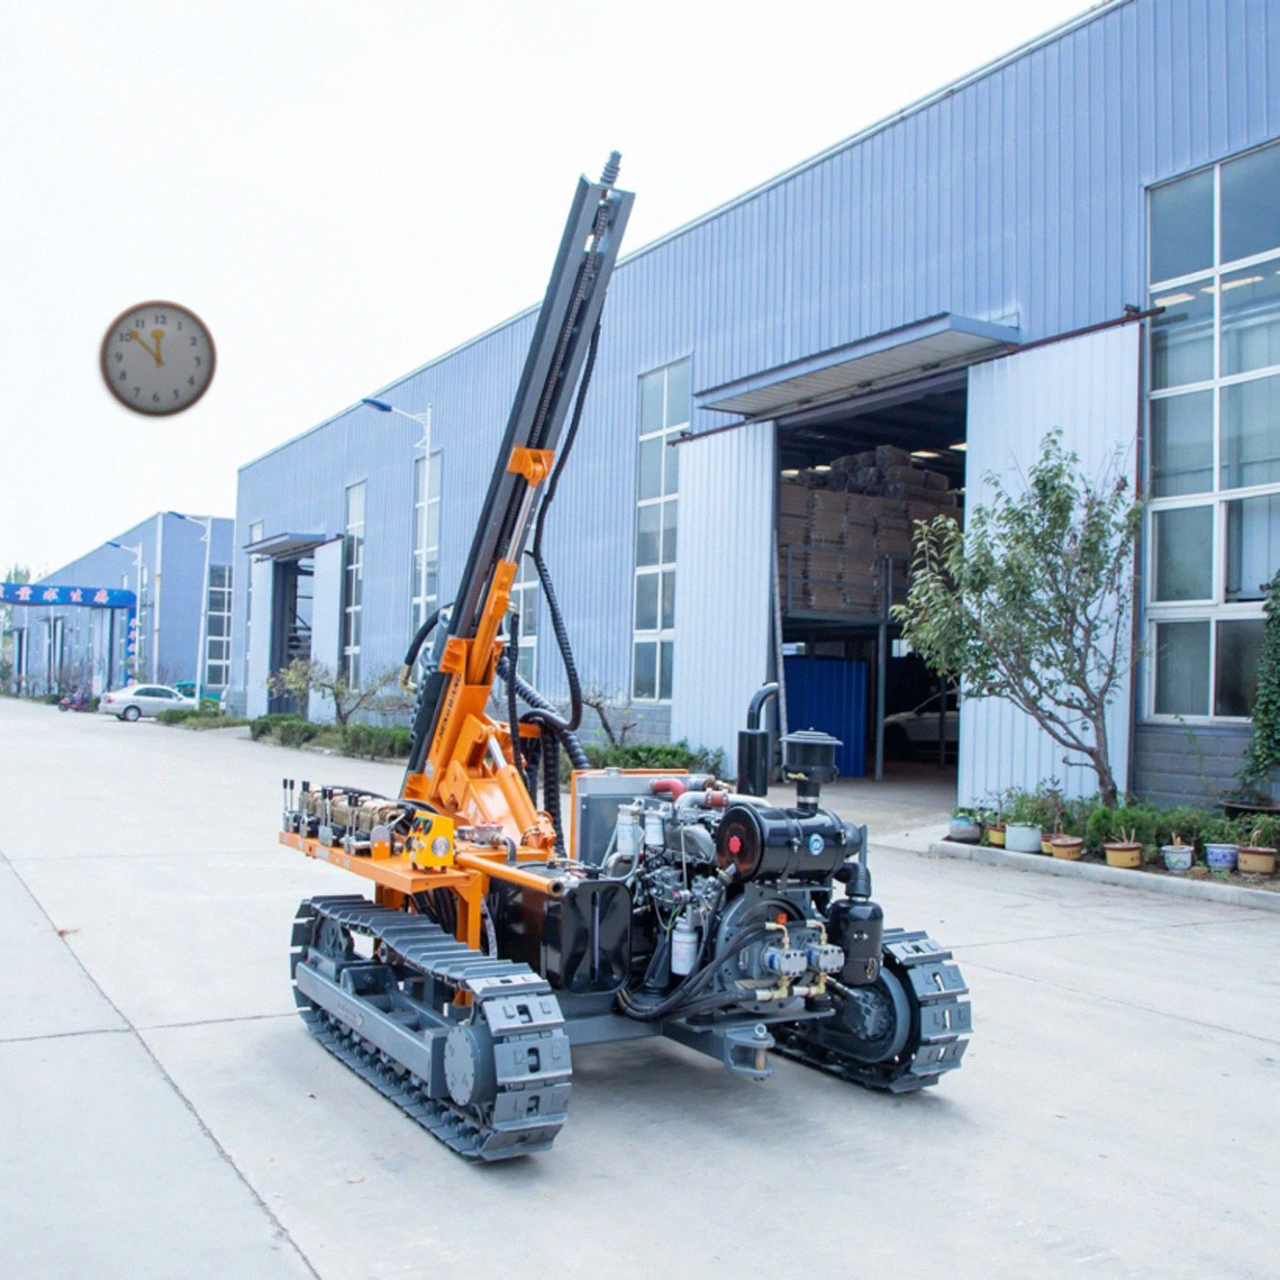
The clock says 11.52
